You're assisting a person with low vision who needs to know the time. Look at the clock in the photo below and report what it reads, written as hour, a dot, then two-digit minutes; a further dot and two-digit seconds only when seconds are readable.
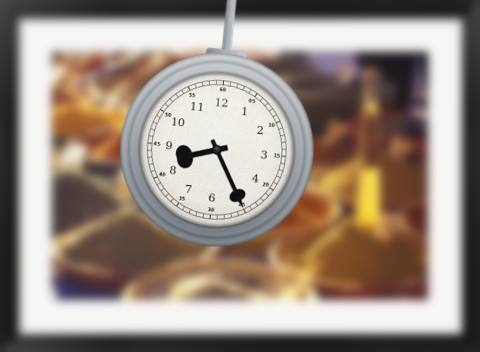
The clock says 8.25
